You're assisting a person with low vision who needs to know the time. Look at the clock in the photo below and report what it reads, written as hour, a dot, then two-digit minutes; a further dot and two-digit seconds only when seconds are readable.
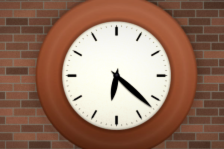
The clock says 6.22
